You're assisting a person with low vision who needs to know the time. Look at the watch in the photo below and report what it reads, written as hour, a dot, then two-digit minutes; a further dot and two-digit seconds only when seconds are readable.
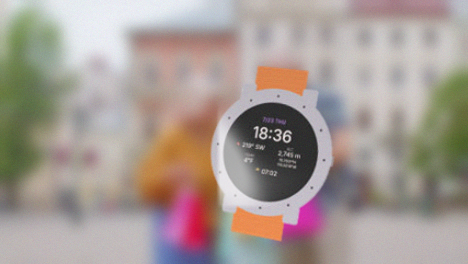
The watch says 18.36
